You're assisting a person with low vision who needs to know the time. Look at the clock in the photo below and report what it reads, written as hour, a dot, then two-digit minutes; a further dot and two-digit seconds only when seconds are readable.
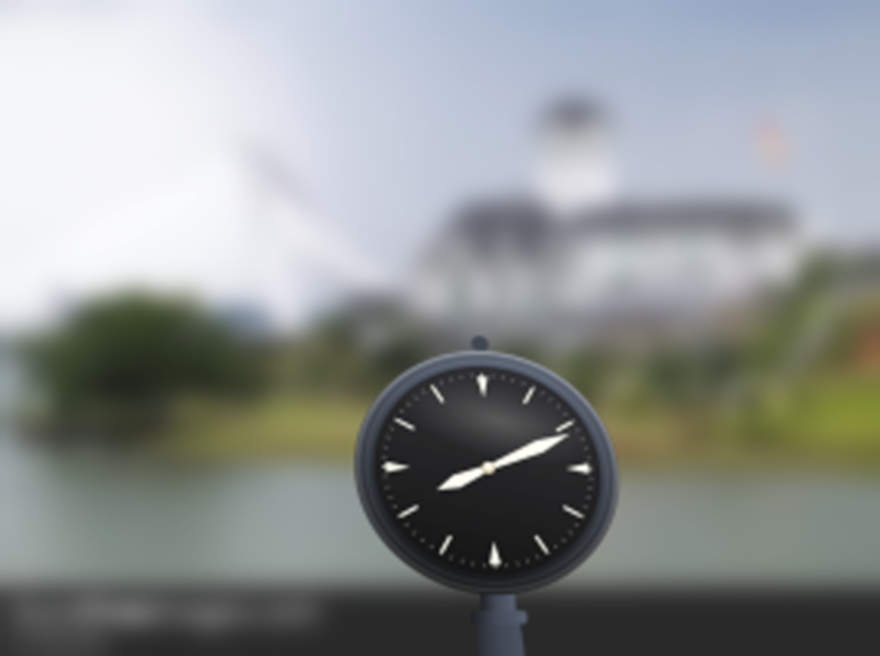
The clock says 8.11
